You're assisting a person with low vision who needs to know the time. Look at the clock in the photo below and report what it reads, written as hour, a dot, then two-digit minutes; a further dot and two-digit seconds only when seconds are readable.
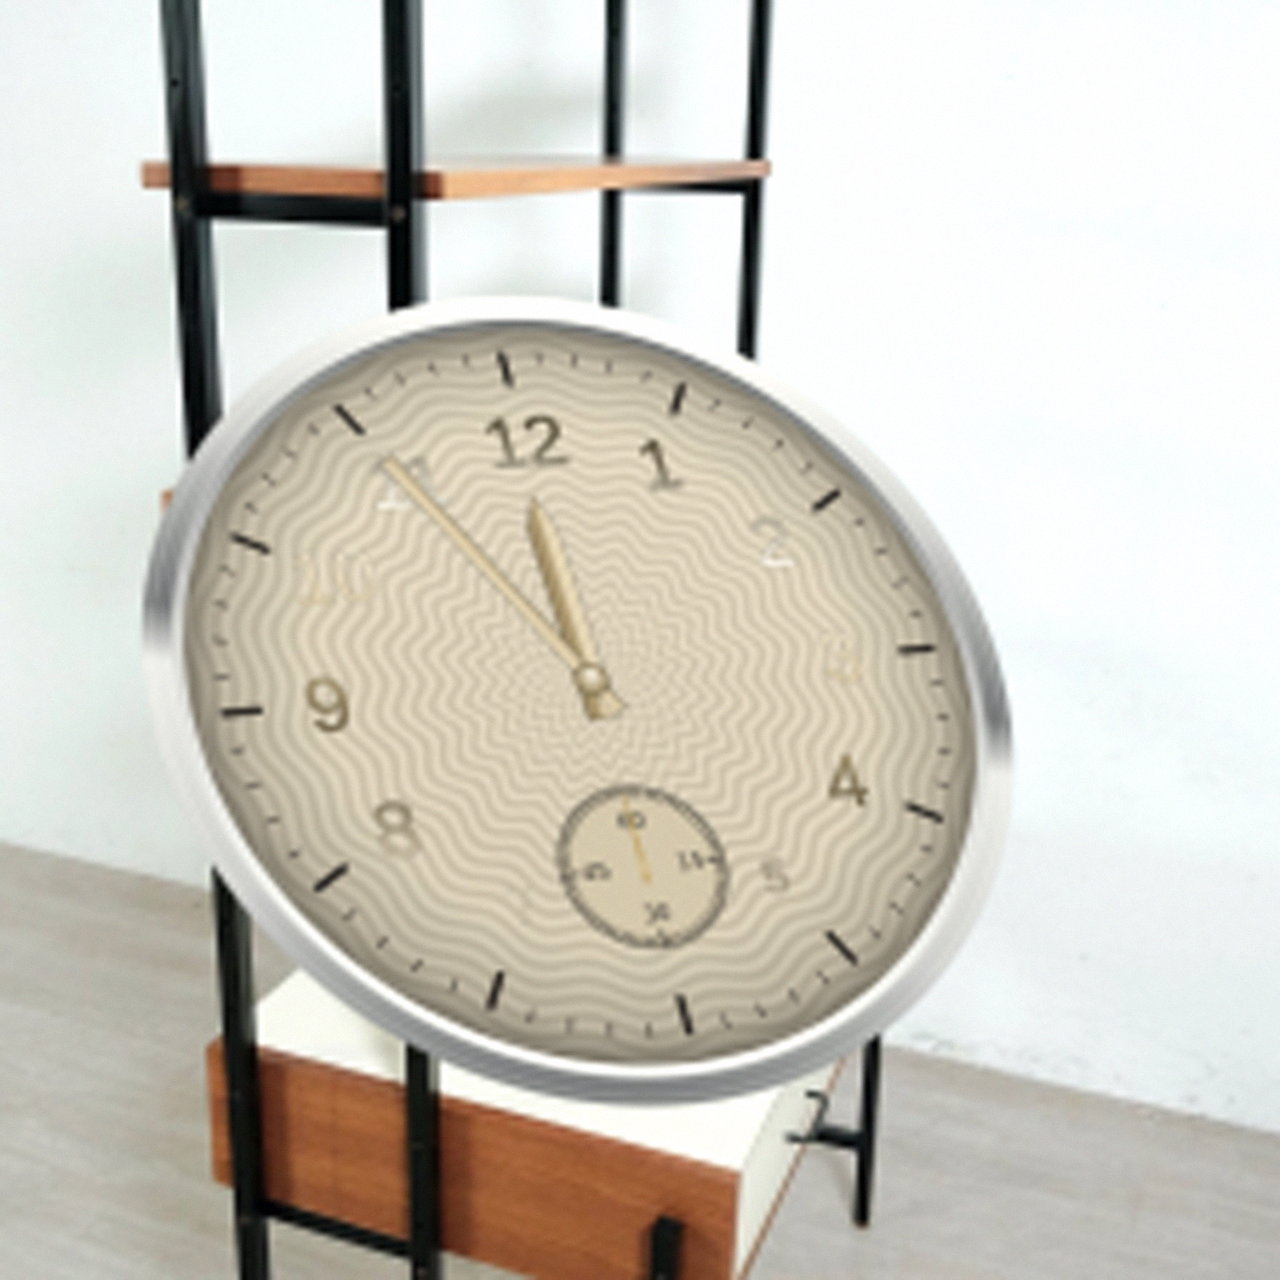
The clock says 11.55
